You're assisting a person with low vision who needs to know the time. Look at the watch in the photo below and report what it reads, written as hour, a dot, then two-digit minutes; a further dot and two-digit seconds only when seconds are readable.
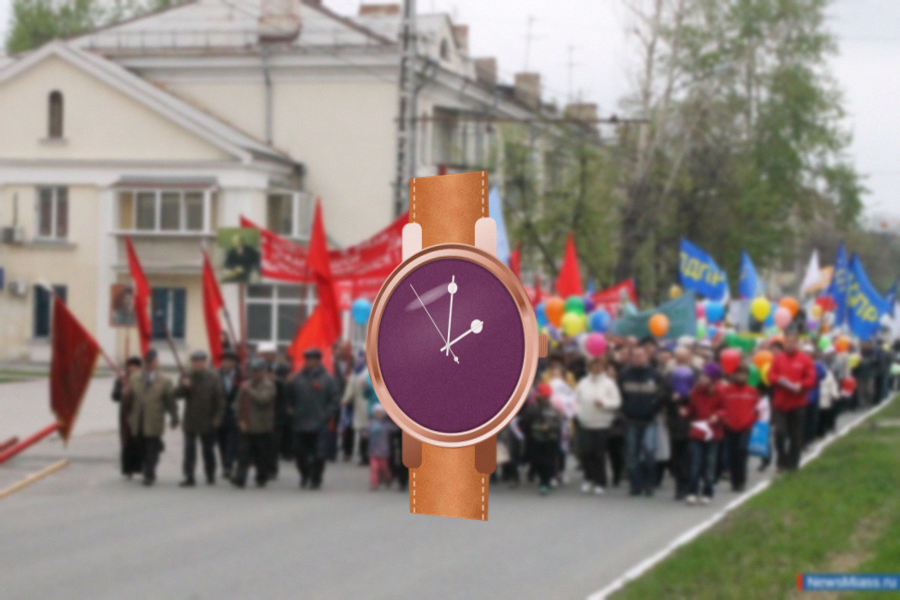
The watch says 2.00.54
